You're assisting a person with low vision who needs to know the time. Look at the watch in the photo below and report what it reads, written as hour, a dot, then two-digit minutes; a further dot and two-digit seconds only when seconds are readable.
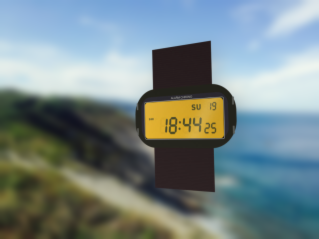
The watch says 18.44.25
